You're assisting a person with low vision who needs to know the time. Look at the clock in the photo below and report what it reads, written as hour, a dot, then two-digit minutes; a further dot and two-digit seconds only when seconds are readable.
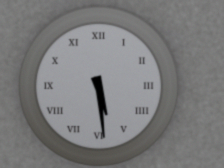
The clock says 5.29
